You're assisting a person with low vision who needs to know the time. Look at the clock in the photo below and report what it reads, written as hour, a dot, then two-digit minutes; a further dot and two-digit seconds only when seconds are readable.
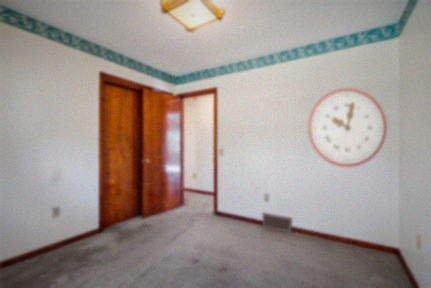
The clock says 10.02
